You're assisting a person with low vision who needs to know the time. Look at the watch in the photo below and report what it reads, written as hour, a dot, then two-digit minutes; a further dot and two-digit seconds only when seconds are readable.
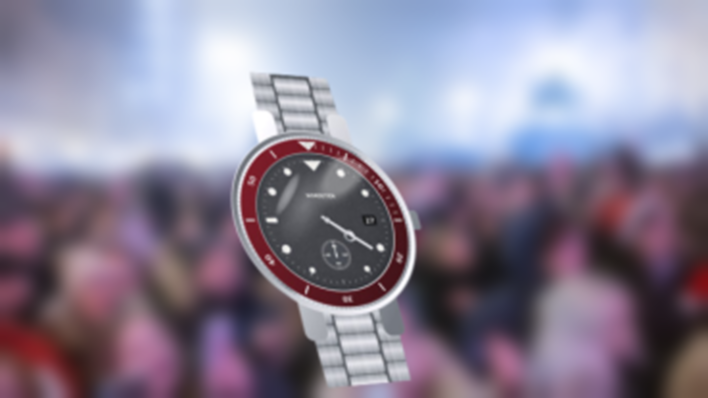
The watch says 4.21
